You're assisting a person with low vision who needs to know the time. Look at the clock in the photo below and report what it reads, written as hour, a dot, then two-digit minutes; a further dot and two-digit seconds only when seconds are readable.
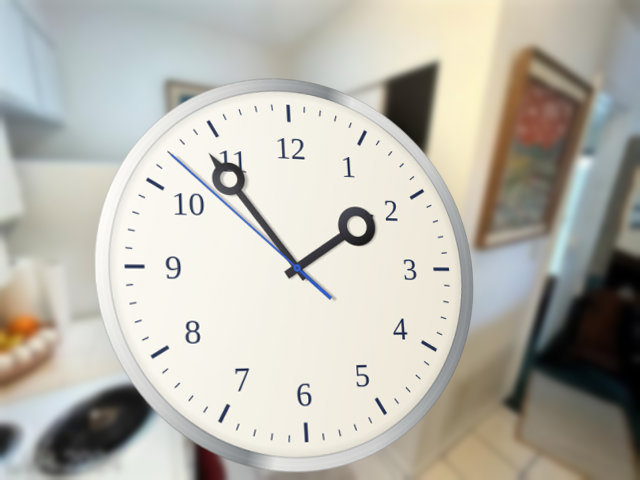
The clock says 1.53.52
